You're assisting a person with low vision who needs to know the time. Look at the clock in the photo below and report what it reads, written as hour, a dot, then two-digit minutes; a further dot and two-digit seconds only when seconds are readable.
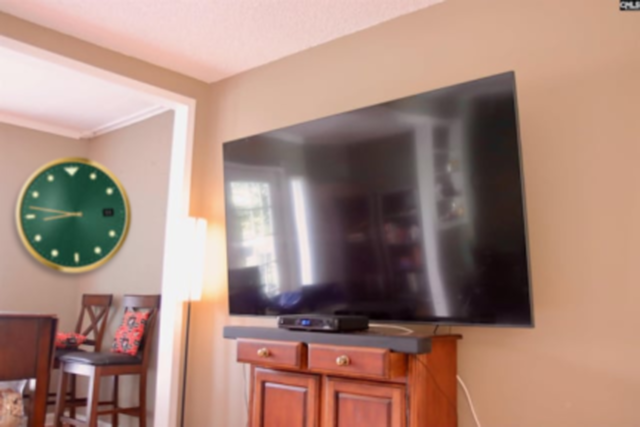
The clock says 8.47
